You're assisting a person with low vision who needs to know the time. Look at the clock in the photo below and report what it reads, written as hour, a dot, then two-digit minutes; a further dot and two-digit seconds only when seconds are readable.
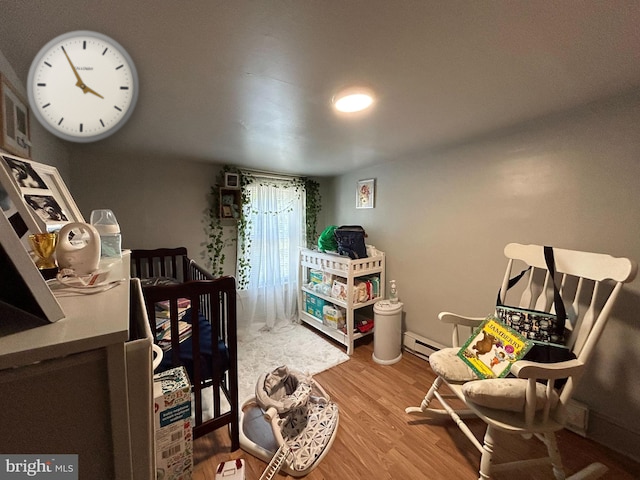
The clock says 3.55
